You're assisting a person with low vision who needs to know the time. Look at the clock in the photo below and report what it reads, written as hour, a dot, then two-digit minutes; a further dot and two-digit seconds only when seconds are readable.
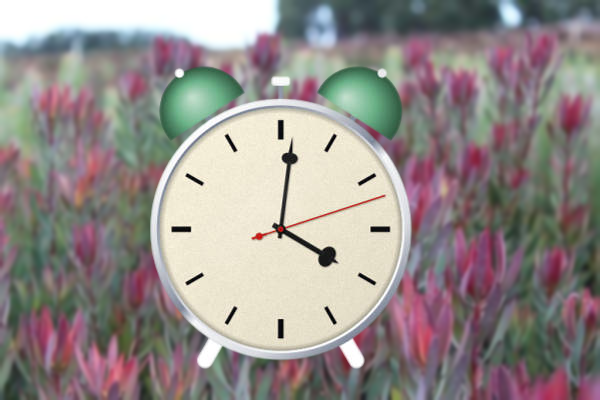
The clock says 4.01.12
